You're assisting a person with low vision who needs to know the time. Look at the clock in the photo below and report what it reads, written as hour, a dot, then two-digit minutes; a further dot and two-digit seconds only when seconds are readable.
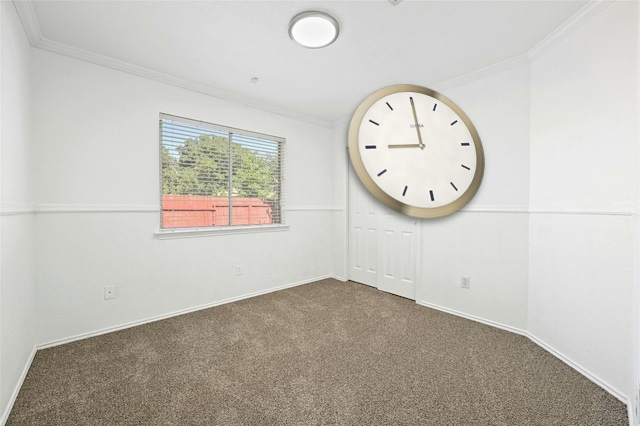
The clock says 9.00
